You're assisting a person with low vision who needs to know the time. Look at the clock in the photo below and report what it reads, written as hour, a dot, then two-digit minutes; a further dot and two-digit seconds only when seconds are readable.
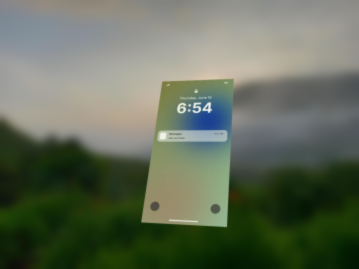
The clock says 6.54
